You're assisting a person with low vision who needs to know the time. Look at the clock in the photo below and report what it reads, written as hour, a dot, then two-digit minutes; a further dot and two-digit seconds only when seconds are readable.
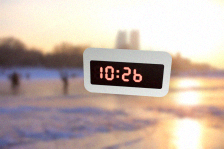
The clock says 10.26
